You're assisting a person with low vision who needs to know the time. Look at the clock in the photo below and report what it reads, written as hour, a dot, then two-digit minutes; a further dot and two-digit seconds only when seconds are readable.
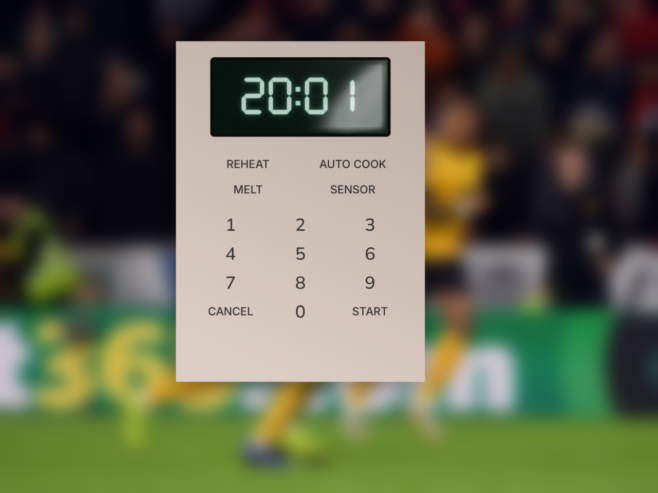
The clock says 20.01
